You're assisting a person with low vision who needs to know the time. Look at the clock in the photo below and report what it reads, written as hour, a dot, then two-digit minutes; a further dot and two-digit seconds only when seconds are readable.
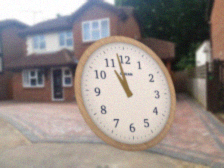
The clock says 10.58
